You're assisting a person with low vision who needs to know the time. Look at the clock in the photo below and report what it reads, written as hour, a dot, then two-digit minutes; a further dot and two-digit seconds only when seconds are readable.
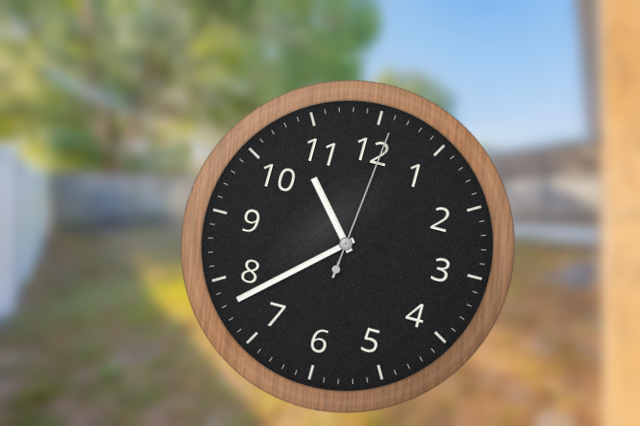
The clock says 10.38.01
